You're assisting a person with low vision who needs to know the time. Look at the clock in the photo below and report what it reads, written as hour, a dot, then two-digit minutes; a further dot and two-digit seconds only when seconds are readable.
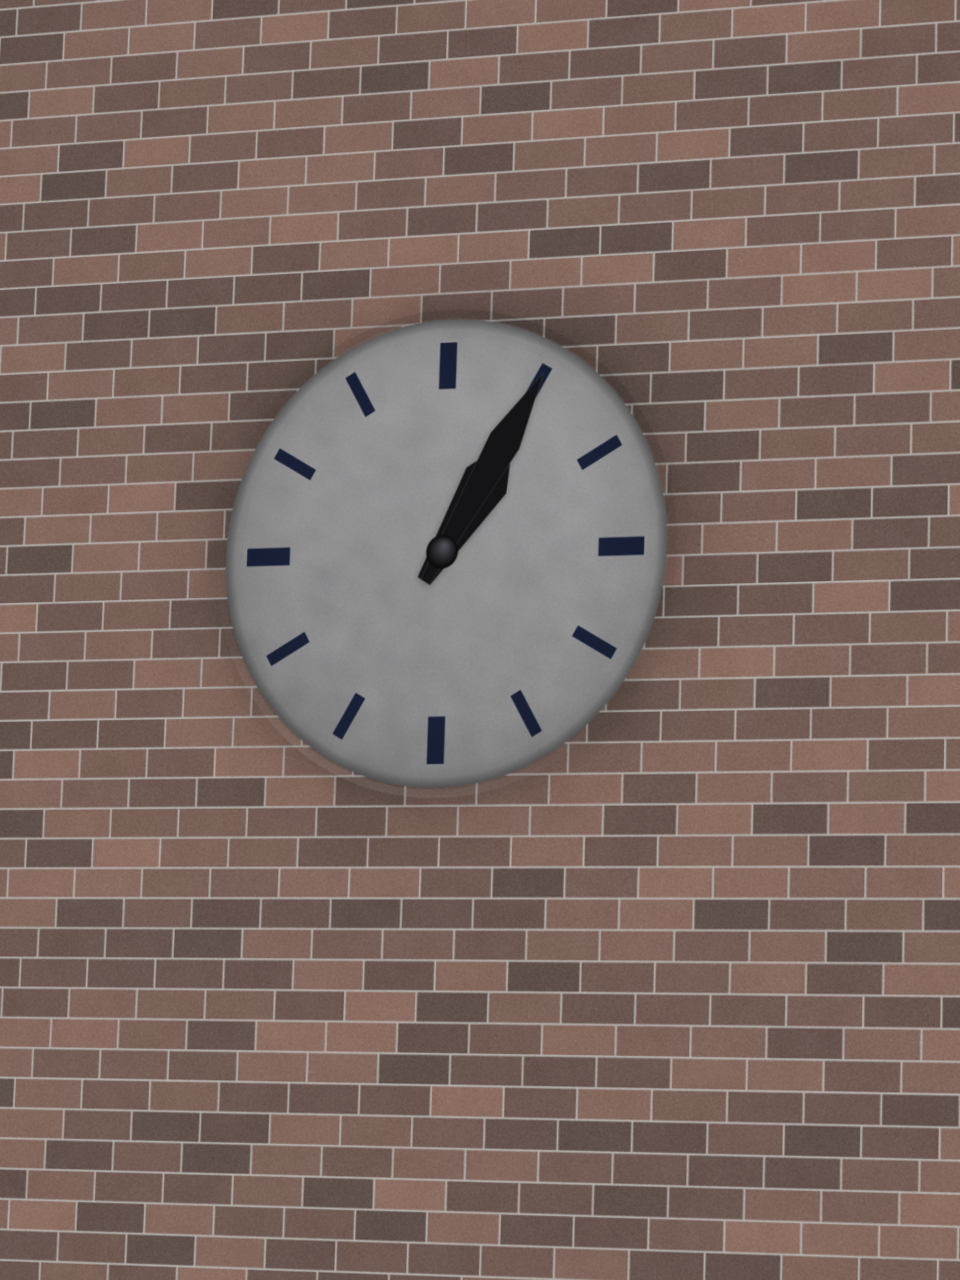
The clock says 1.05
